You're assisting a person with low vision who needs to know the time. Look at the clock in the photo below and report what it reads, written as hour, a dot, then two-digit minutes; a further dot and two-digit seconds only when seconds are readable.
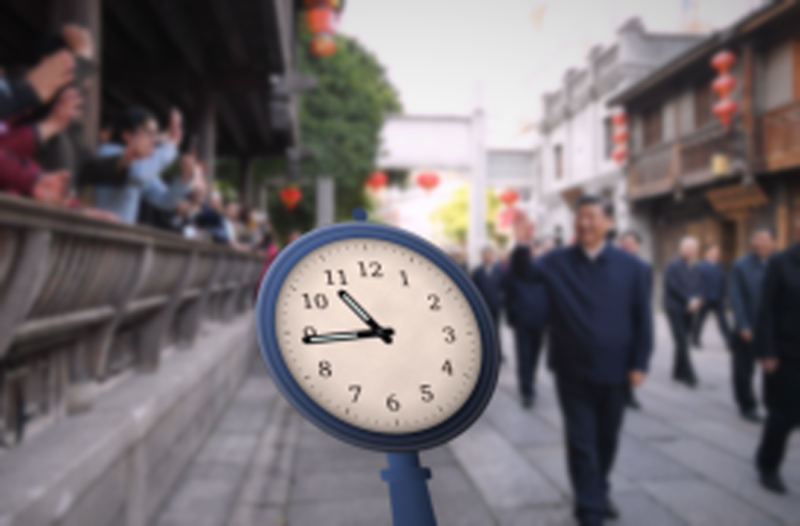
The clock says 10.44
